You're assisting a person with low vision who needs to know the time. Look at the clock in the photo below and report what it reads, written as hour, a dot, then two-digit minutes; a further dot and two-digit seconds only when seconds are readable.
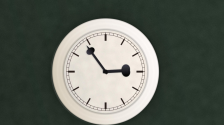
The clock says 2.54
